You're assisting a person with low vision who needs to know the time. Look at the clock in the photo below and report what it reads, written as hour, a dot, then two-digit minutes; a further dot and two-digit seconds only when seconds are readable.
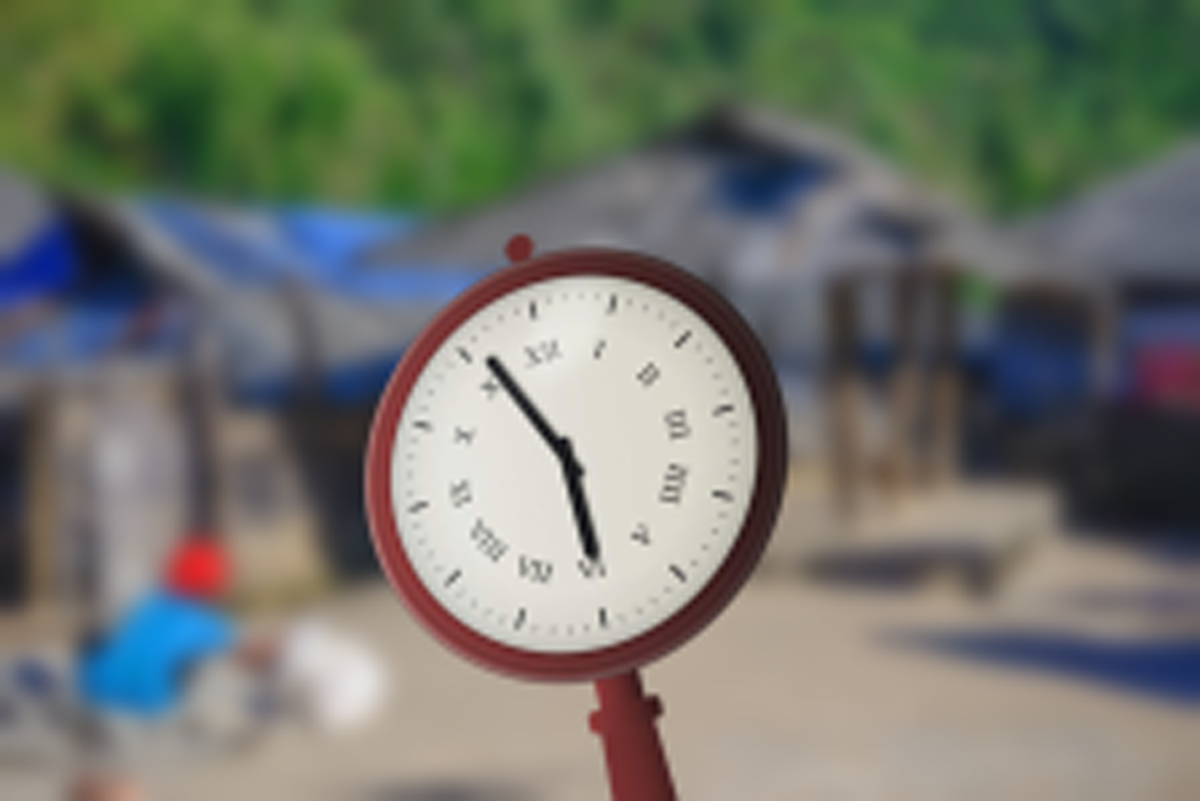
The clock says 5.56
